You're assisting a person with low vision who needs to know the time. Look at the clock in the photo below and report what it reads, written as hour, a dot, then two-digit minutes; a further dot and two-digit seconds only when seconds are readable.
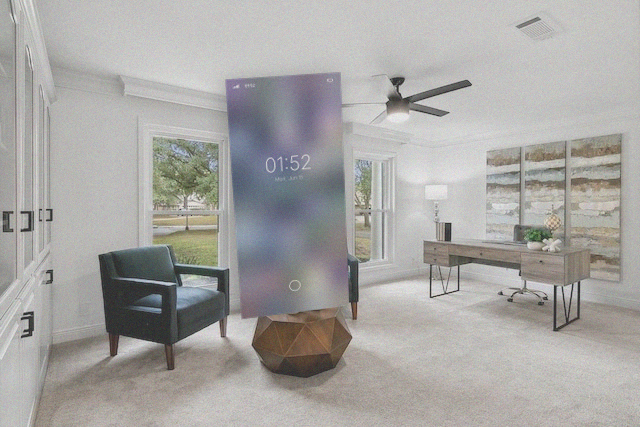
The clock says 1.52
